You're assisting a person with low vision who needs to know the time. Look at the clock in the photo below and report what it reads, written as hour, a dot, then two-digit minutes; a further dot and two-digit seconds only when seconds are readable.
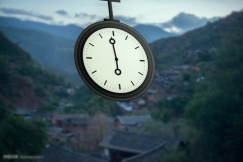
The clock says 5.59
